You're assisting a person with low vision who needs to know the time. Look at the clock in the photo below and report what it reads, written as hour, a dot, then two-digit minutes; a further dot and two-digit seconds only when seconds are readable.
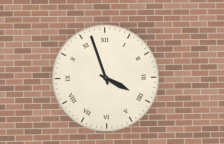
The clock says 3.57
